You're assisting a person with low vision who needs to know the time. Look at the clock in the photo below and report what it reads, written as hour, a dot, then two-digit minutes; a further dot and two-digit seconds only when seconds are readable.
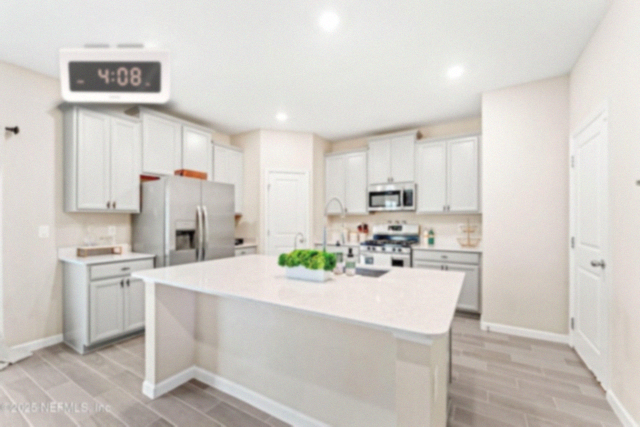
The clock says 4.08
